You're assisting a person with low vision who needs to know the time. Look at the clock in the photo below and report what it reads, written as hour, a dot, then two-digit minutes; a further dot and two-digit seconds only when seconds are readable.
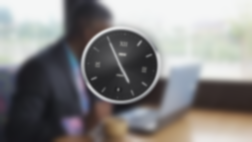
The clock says 4.55
